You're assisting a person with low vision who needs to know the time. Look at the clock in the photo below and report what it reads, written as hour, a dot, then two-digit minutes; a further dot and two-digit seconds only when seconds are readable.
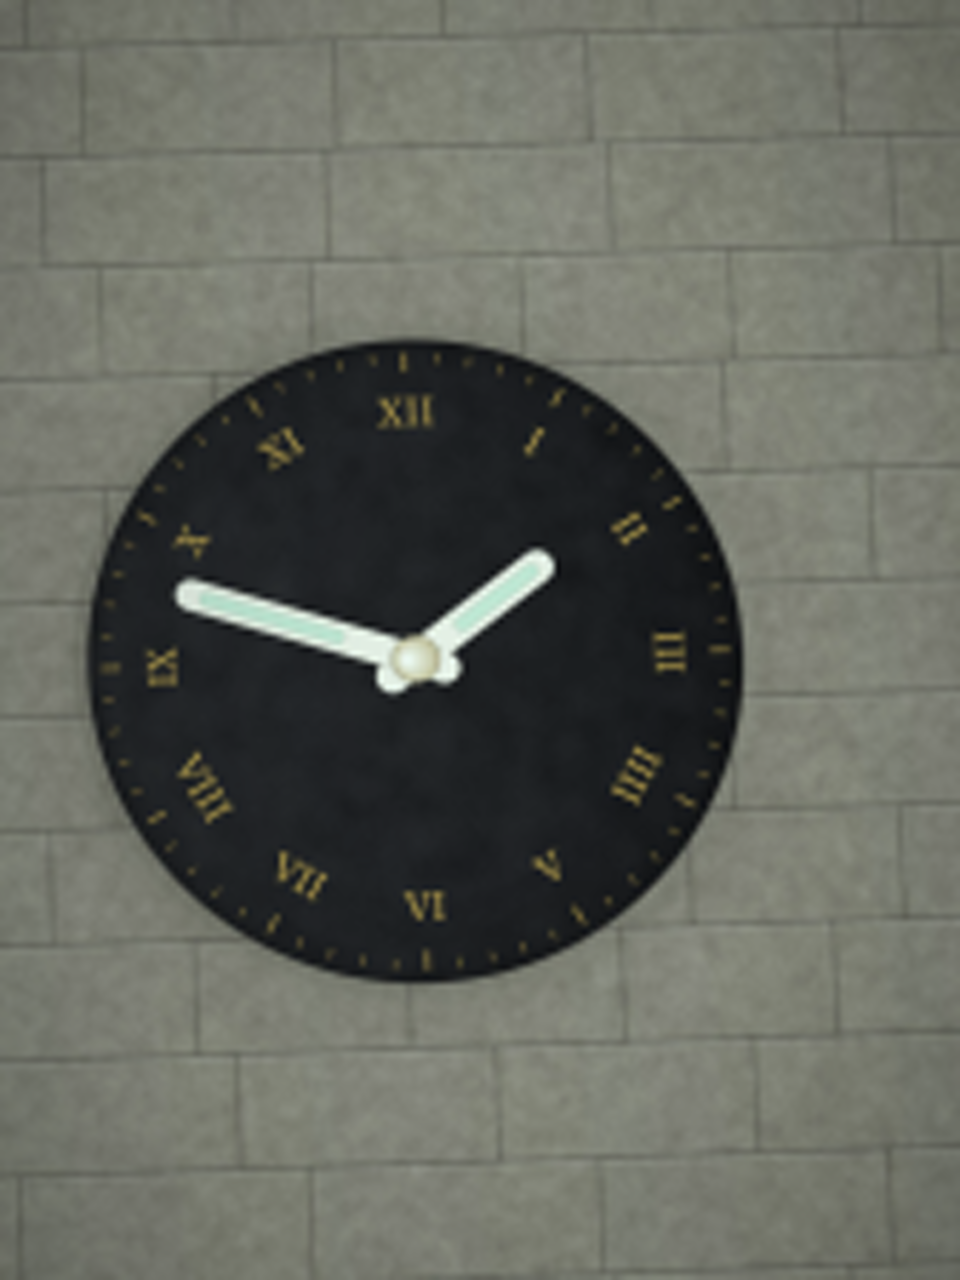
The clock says 1.48
